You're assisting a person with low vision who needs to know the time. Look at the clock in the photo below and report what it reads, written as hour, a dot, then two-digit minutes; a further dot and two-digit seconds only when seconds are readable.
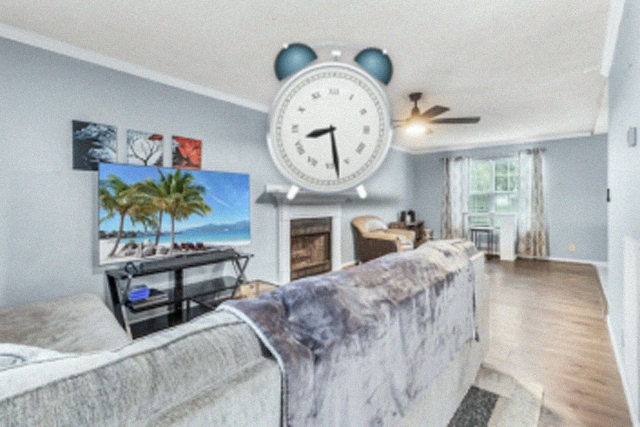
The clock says 8.28
